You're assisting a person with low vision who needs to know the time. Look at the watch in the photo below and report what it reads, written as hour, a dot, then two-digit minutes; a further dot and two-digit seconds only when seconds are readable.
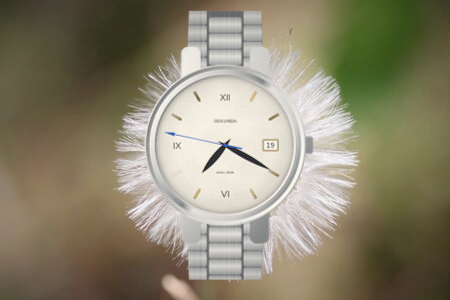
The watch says 7.19.47
